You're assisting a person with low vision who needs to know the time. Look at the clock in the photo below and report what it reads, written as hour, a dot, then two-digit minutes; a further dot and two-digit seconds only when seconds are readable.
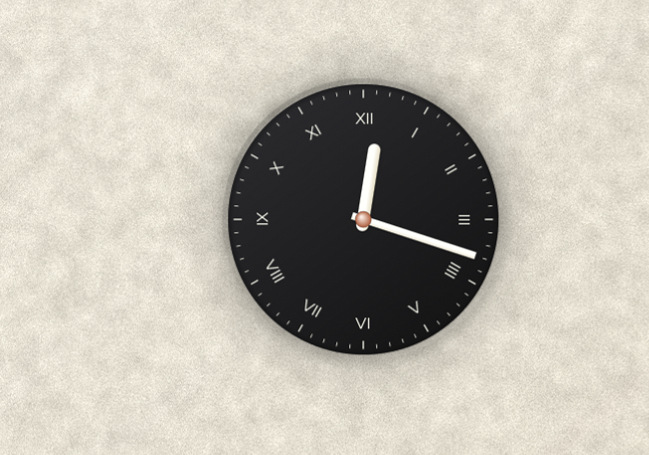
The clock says 12.18
